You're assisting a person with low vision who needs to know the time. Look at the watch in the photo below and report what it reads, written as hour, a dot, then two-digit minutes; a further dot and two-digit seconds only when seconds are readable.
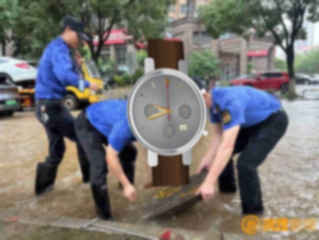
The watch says 9.42
